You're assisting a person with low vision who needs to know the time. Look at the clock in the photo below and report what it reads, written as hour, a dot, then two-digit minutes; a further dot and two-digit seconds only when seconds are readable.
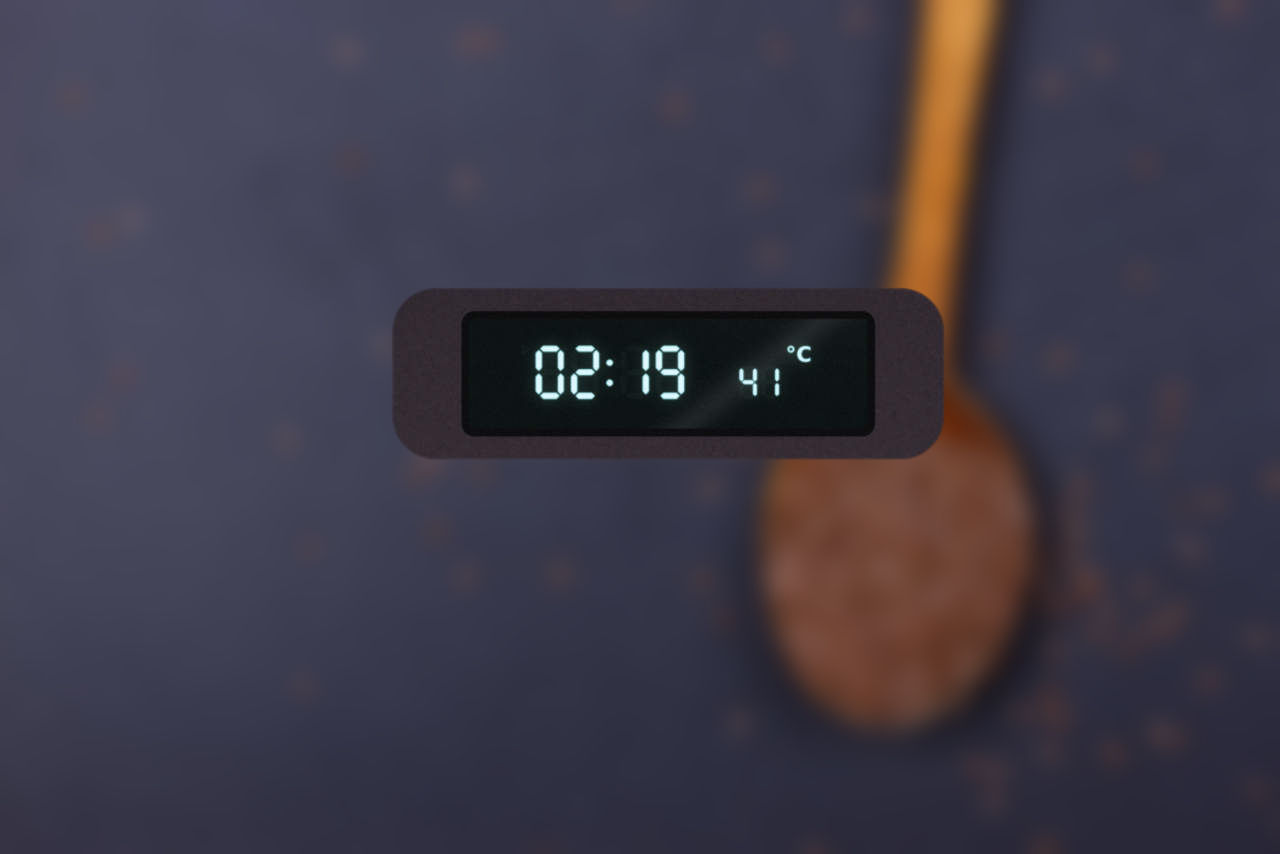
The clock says 2.19
